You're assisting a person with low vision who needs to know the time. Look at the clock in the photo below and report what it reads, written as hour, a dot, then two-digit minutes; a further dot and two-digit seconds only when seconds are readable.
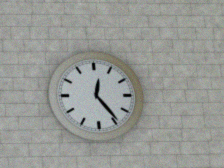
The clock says 12.24
